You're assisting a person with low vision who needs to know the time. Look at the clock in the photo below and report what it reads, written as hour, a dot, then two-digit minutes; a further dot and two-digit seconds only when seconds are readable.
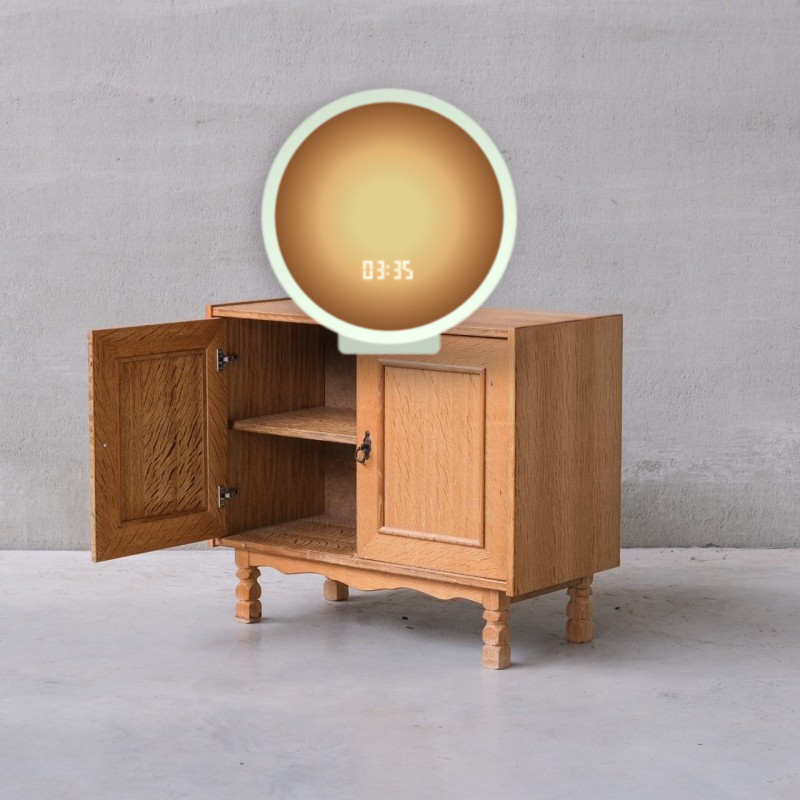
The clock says 3.35
